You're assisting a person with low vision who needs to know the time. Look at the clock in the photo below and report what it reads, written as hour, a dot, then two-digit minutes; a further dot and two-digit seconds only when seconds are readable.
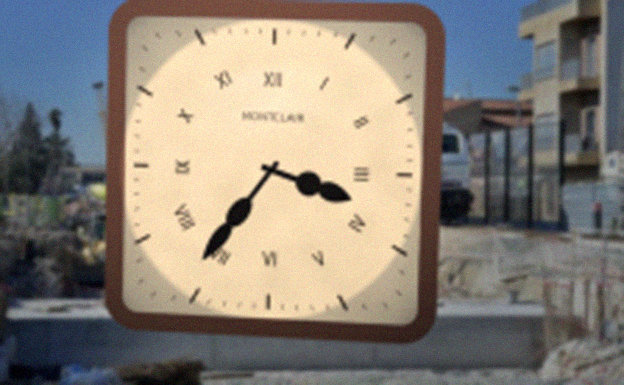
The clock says 3.36
